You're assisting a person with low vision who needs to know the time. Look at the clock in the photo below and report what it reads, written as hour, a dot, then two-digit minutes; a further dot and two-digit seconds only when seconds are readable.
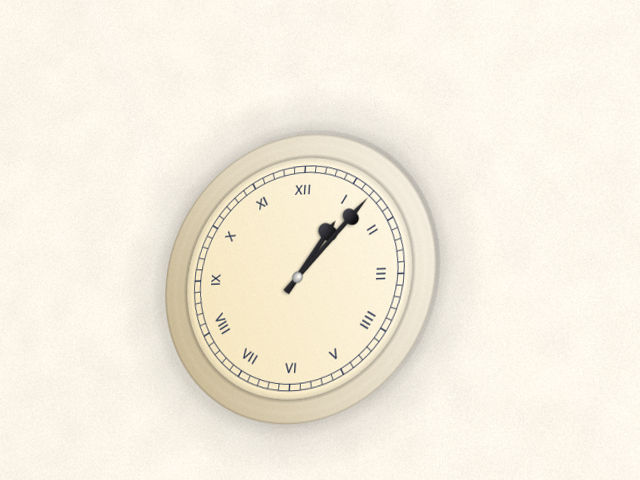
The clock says 1.07
